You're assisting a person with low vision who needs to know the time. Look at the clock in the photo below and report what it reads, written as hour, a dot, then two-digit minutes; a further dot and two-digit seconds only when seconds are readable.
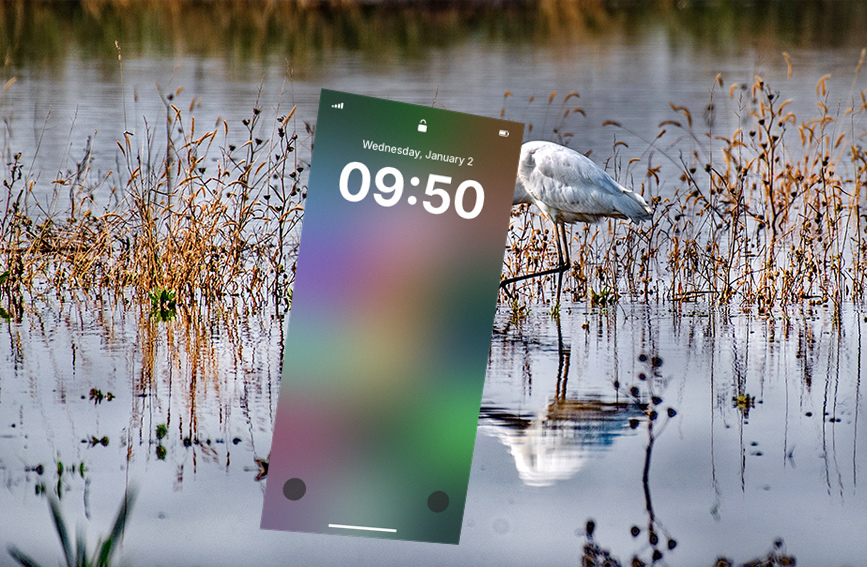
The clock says 9.50
